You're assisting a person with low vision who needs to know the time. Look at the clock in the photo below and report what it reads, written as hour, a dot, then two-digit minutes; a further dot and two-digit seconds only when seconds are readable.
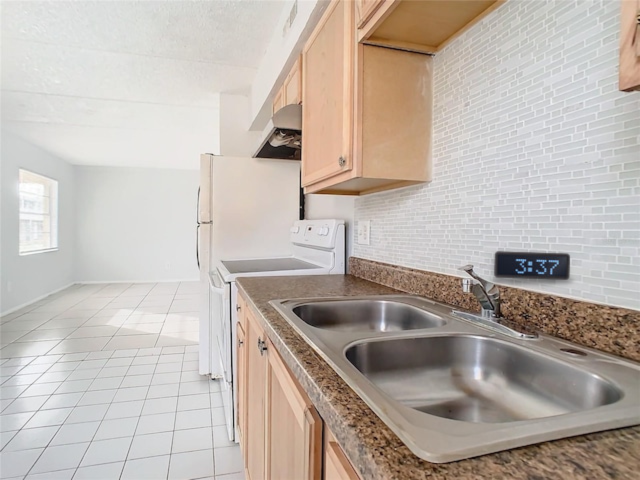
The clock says 3.37
